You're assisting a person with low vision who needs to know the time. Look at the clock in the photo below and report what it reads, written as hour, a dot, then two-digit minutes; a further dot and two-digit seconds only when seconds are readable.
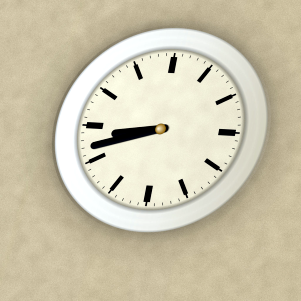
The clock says 8.42
